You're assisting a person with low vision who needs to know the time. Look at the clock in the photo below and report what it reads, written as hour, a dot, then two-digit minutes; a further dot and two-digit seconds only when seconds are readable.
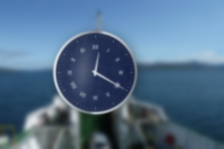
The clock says 12.20
